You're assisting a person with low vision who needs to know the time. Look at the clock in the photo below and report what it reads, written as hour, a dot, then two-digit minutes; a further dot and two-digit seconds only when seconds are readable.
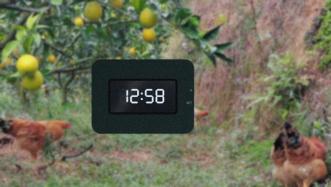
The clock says 12.58
